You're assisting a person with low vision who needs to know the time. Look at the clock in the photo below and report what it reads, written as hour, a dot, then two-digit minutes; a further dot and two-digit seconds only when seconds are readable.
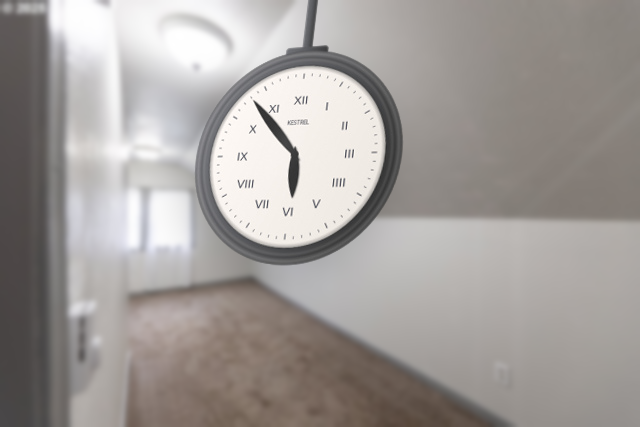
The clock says 5.53
